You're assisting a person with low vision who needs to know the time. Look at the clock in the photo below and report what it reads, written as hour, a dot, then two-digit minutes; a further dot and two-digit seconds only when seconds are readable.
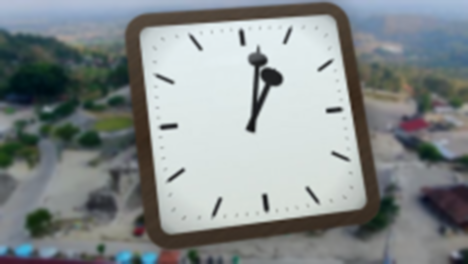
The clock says 1.02
